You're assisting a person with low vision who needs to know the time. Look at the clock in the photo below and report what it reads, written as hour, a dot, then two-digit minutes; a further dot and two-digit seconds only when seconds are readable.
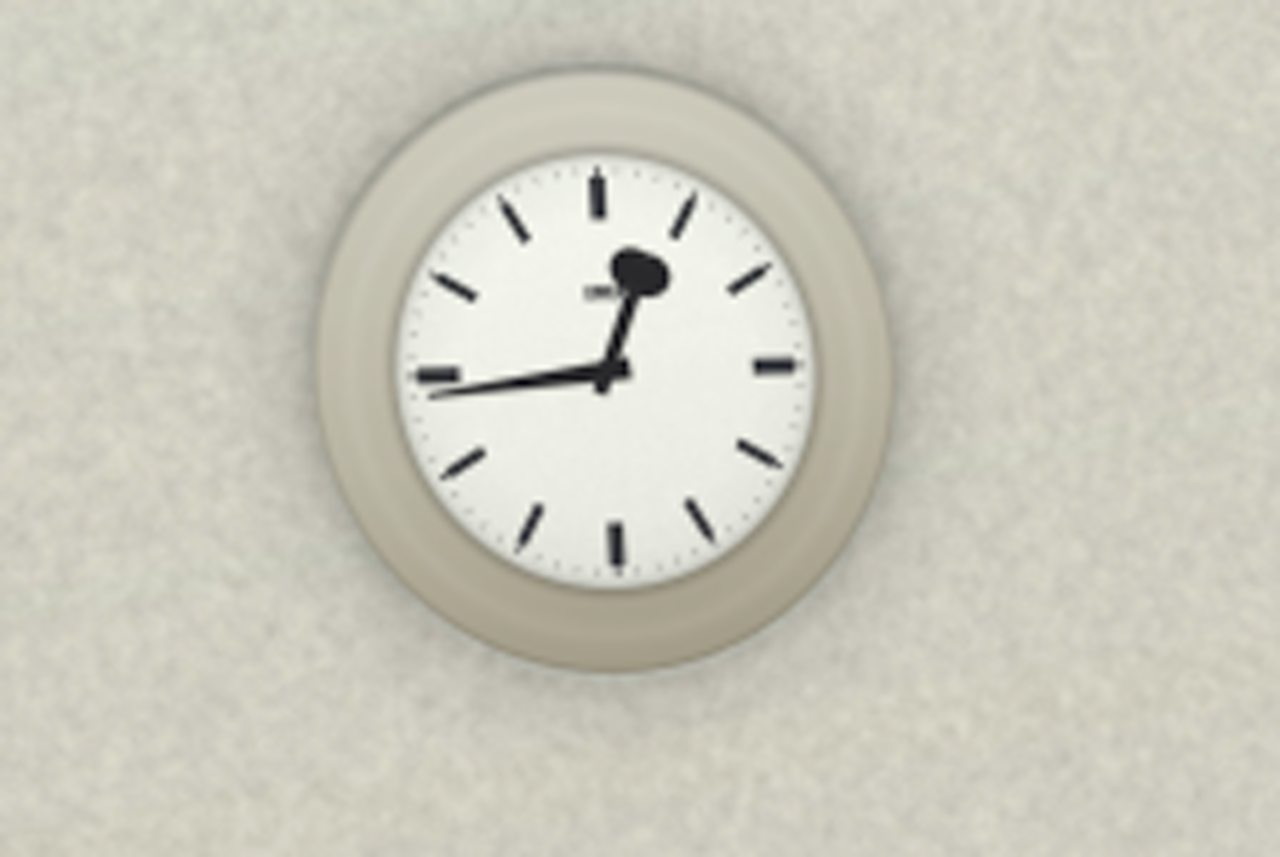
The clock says 12.44
